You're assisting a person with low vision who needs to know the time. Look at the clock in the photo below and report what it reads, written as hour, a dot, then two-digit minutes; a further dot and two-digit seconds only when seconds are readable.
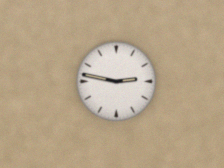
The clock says 2.47
